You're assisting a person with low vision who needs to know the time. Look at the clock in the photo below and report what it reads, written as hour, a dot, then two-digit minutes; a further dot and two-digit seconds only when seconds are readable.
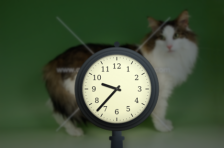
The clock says 9.37
